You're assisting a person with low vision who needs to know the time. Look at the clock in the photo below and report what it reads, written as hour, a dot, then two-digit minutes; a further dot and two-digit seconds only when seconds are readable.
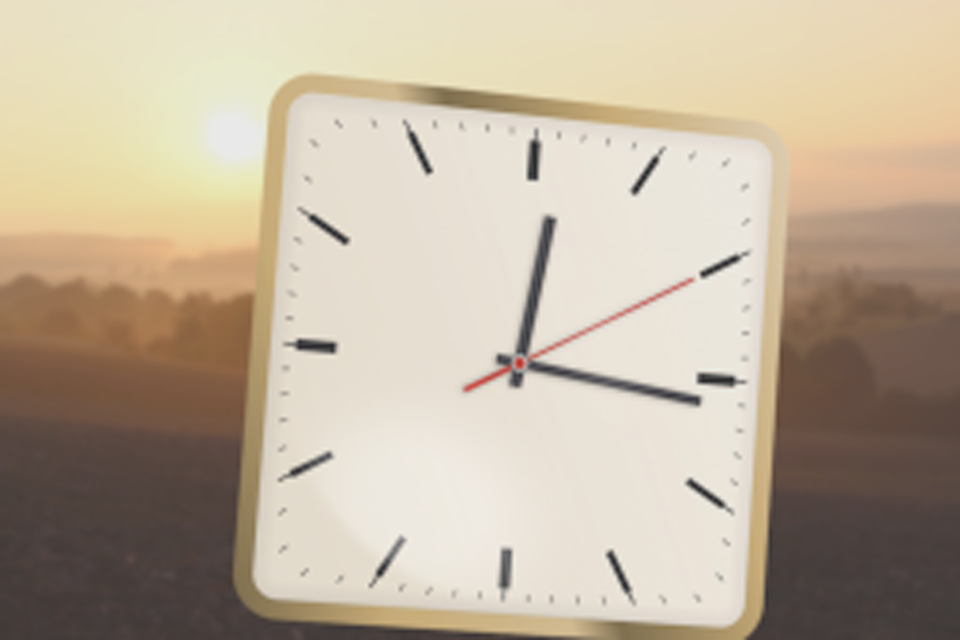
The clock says 12.16.10
